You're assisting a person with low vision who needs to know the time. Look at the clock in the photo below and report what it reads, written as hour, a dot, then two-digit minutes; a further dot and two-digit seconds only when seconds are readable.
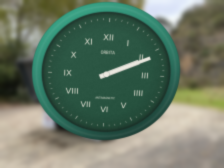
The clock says 2.11
